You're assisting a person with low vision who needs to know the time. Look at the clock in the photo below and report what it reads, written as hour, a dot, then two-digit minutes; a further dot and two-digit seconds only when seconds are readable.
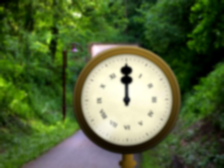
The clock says 12.00
